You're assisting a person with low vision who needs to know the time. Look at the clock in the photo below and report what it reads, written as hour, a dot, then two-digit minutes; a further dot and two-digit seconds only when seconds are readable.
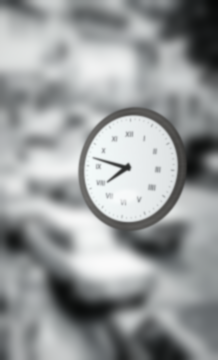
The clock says 7.47
